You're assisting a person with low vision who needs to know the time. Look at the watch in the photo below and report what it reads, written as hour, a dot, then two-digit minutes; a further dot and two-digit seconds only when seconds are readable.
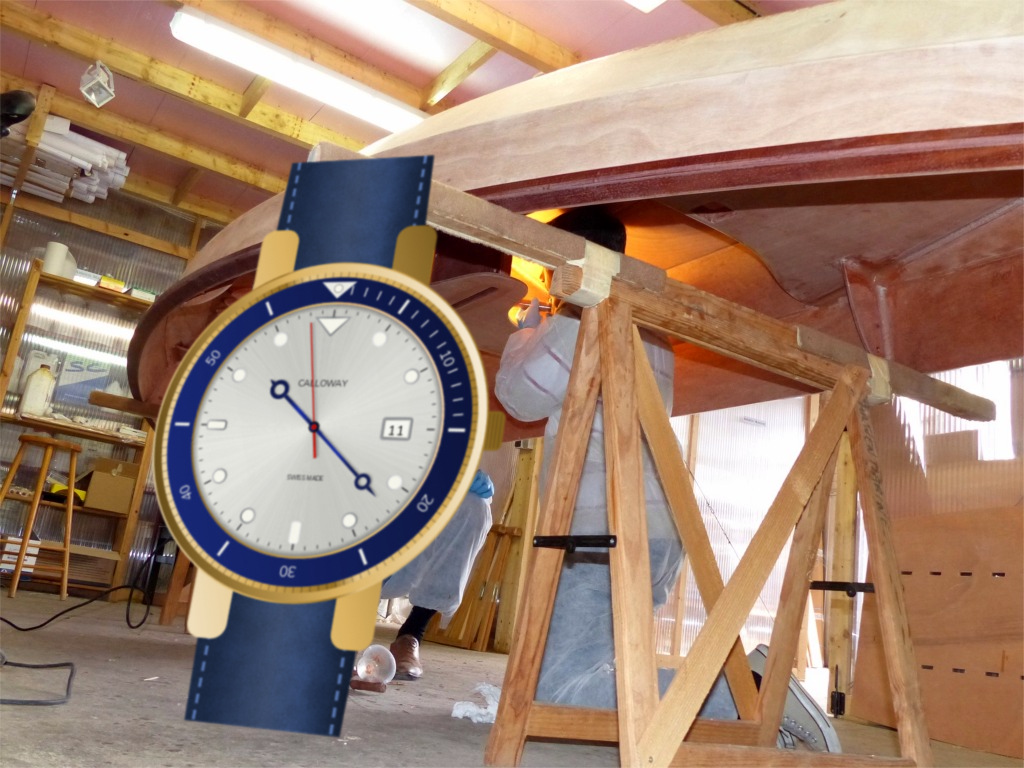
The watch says 10.21.58
